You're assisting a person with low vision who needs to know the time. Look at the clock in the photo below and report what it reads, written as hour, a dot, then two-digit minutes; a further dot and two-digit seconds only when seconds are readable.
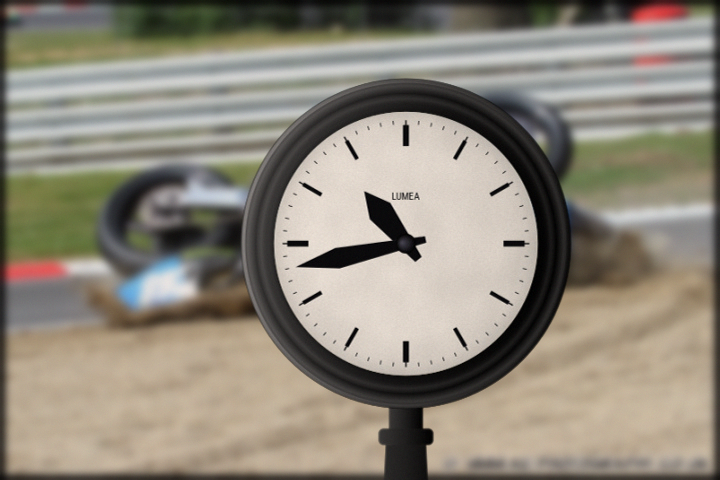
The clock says 10.43
